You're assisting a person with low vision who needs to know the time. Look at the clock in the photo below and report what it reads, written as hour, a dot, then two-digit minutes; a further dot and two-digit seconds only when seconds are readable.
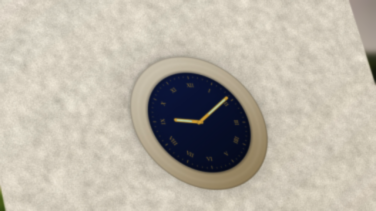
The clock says 9.09
